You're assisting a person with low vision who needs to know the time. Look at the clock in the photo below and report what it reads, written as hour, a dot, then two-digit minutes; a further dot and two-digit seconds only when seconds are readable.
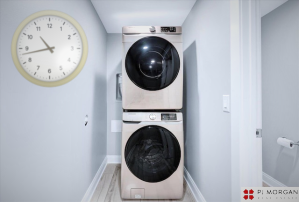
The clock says 10.43
